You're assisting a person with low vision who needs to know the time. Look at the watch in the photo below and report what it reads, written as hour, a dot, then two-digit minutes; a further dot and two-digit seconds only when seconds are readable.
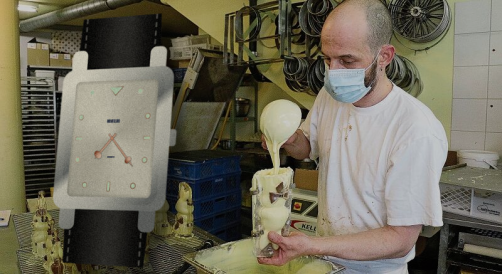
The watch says 7.23
